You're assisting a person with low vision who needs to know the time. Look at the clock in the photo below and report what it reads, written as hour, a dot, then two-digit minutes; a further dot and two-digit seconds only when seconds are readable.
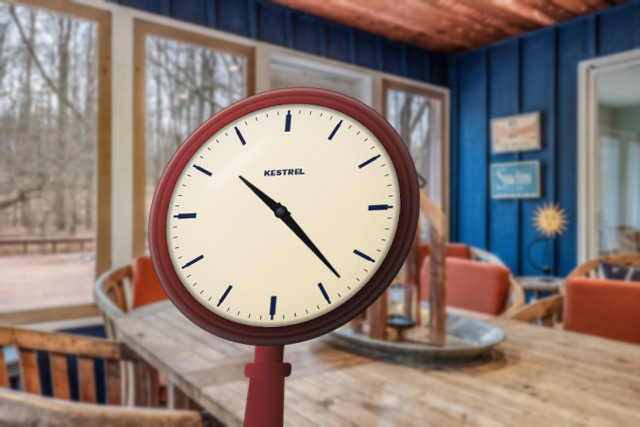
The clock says 10.23
